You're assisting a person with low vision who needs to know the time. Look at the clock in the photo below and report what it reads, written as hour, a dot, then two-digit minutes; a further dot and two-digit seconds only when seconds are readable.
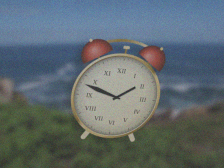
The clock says 1.48
